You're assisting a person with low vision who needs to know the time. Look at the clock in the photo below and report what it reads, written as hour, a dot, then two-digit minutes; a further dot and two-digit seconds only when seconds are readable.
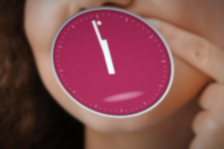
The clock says 11.59
